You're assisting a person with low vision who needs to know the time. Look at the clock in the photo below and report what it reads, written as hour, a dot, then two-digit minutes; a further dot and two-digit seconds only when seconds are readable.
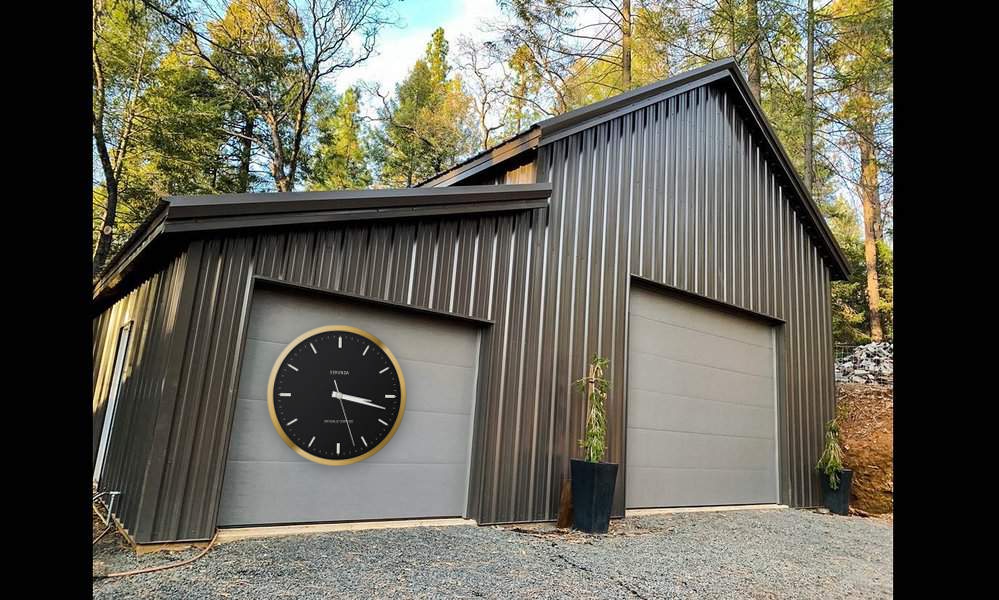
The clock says 3.17.27
